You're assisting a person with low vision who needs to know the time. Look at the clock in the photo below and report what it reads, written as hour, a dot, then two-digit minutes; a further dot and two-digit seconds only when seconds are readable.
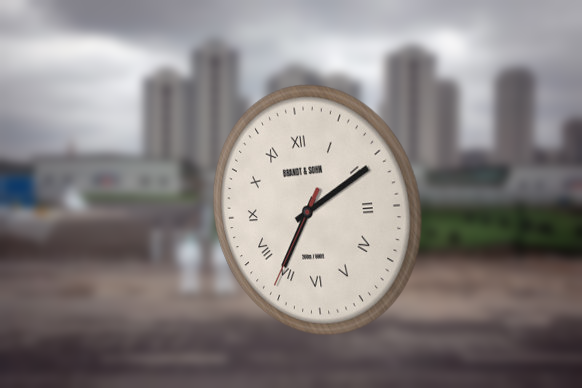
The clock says 7.10.36
